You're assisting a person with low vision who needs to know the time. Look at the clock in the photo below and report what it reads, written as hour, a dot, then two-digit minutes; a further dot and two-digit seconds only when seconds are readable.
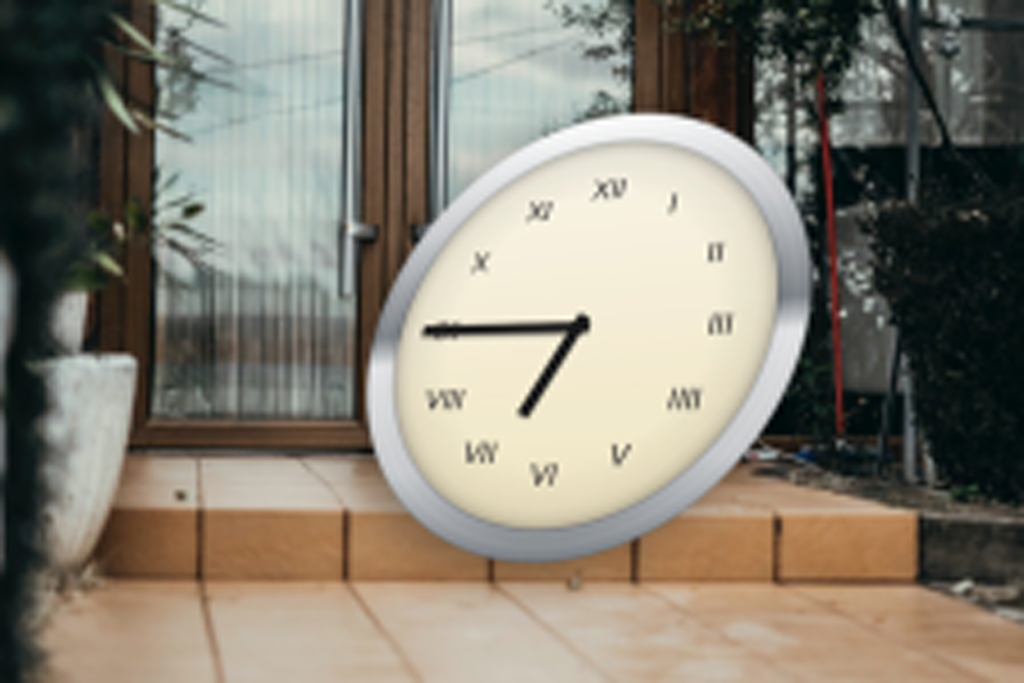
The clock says 6.45
